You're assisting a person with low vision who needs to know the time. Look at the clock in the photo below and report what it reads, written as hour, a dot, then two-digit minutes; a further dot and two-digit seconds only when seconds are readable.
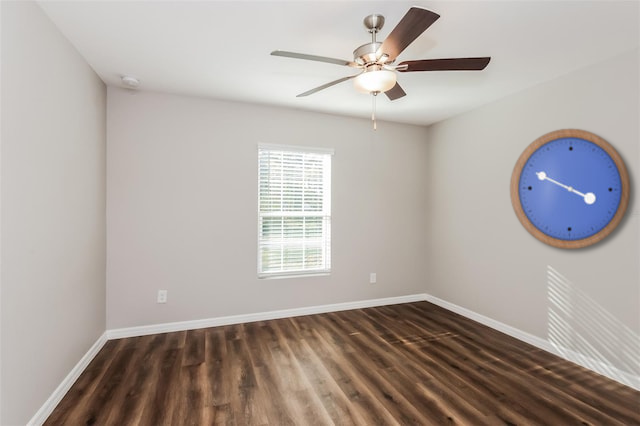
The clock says 3.49
